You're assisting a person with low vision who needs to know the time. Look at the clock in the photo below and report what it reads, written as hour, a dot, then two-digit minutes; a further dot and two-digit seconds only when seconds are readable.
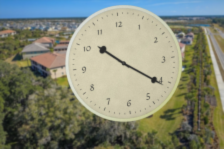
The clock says 10.21
